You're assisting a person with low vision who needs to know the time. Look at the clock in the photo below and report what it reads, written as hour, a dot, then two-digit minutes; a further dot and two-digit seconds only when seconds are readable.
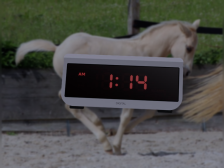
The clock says 1.14
